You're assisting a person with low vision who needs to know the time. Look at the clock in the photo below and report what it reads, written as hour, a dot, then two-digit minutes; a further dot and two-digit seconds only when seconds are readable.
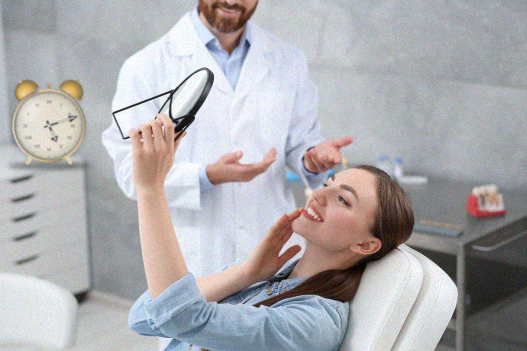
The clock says 5.12
